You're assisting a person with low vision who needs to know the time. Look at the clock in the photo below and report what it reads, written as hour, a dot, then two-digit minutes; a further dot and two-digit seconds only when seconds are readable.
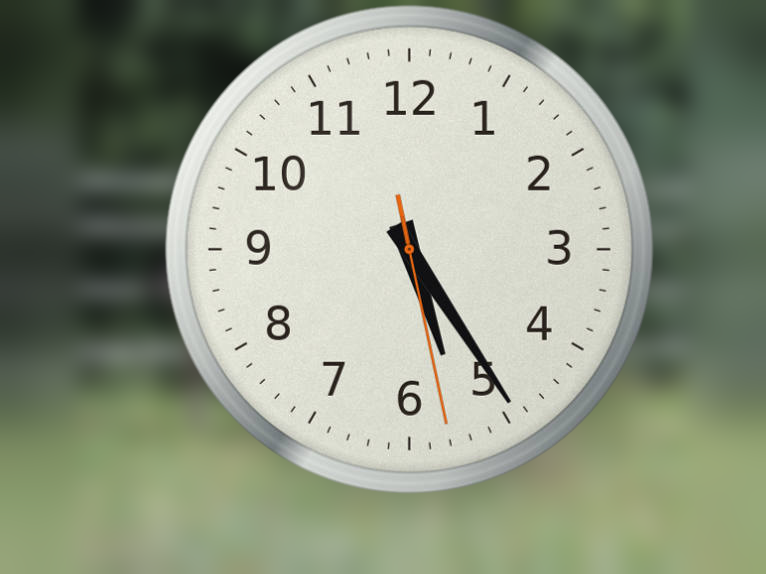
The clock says 5.24.28
